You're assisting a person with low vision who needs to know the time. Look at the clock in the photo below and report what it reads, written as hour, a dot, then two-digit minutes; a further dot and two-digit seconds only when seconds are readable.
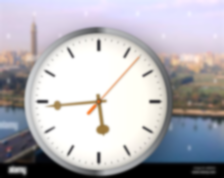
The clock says 5.44.07
